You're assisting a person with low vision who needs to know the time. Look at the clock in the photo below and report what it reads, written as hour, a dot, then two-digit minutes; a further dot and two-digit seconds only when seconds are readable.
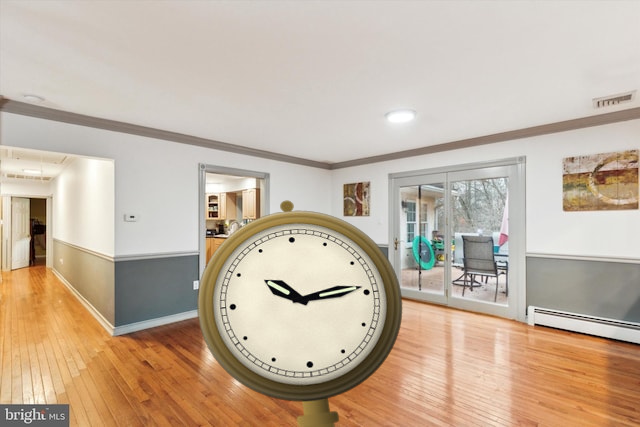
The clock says 10.14
